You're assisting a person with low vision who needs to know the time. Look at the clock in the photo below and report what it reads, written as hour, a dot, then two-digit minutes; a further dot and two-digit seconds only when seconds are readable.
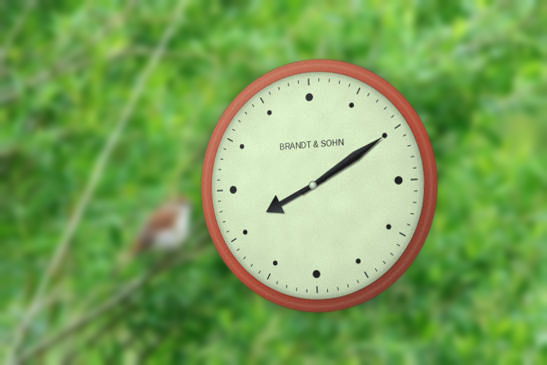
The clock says 8.10
